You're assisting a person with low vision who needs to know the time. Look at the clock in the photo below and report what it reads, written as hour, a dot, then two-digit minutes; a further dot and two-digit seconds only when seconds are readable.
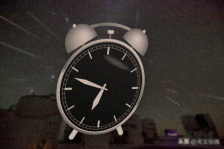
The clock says 6.48
